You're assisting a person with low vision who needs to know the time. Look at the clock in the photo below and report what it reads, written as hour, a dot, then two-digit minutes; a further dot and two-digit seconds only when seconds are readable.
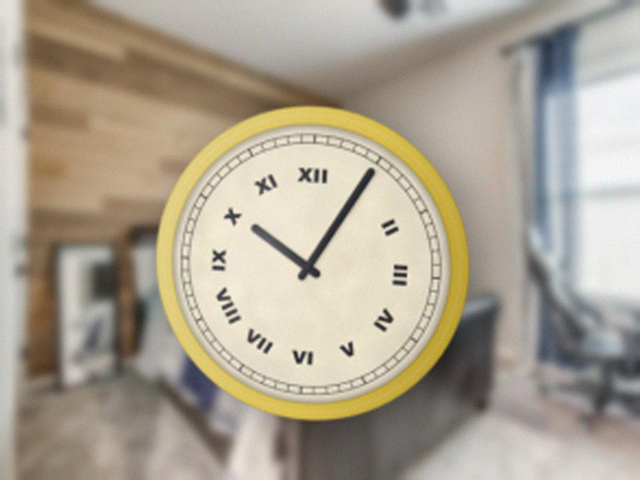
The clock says 10.05
